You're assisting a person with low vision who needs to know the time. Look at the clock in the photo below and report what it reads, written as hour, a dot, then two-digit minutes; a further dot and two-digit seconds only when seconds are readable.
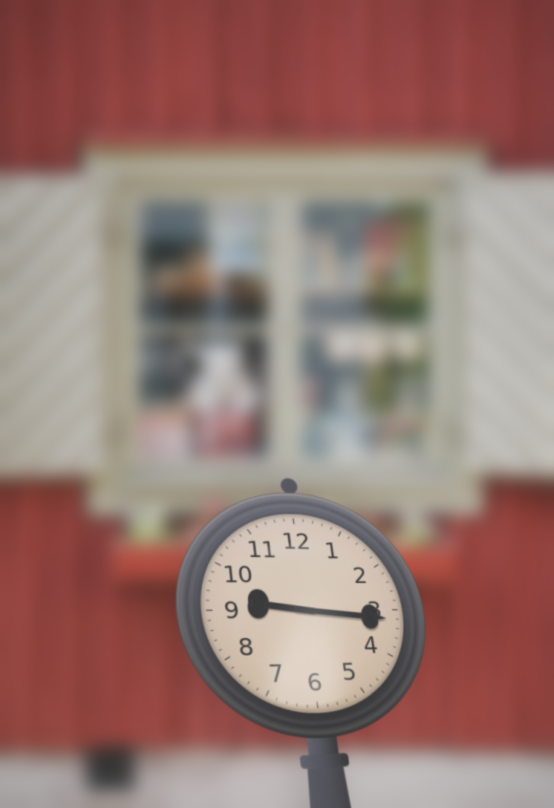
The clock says 9.16
